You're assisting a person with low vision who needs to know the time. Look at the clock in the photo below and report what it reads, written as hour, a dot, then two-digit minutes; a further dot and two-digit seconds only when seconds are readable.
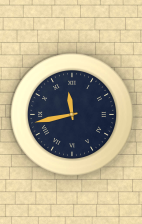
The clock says 11.43
